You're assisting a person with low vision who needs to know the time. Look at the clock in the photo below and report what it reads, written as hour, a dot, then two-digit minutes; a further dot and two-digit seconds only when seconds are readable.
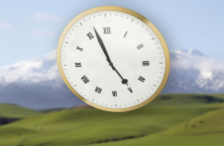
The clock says 4.57
